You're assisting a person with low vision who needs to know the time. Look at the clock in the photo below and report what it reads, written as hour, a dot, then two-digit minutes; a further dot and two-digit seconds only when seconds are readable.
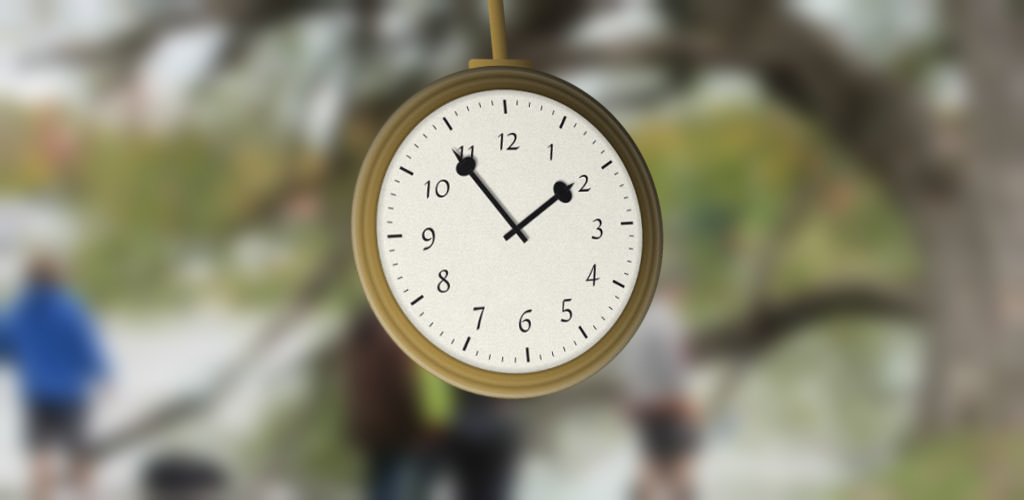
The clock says 1.54
